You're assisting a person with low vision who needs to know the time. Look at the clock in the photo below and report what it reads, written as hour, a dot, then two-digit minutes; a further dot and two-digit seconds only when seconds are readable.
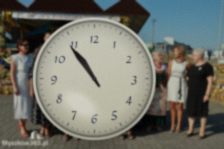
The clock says 10.54
